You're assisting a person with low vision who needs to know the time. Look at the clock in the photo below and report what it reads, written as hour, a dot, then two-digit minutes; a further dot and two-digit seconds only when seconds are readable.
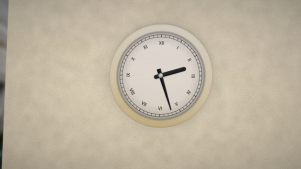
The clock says 2.27
